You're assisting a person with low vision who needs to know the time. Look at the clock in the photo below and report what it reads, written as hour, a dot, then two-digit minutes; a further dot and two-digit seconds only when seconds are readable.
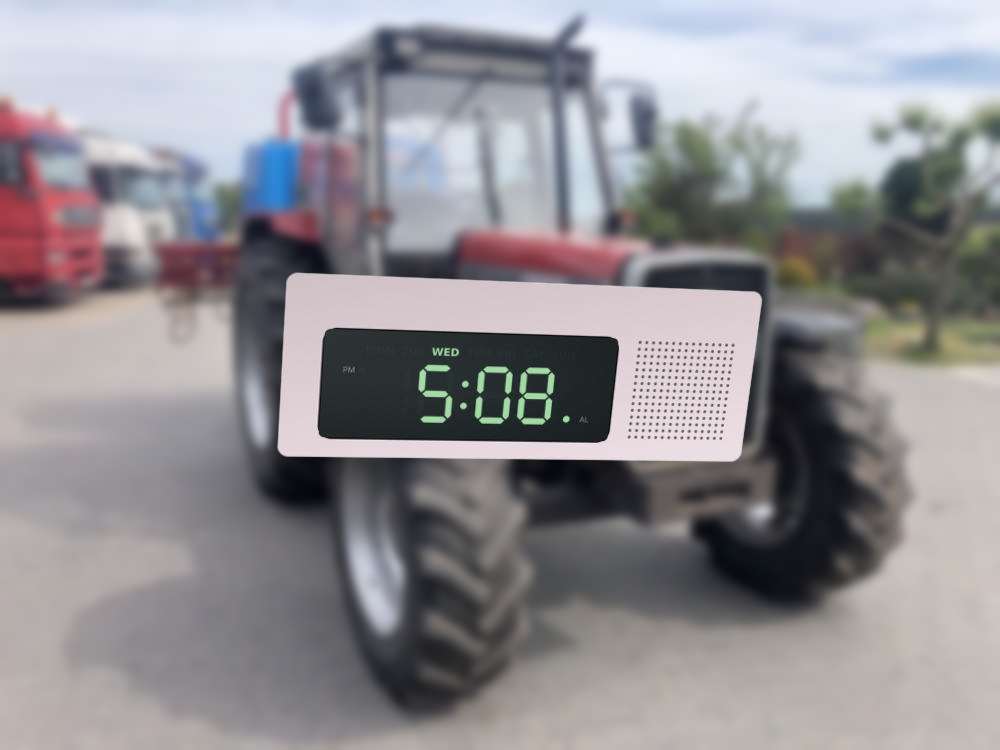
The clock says 5.08
